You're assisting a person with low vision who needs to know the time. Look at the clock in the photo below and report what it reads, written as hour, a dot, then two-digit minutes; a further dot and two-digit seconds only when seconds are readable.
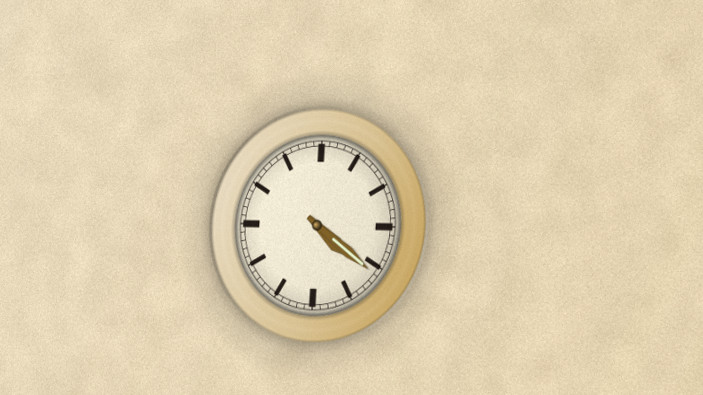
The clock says 4.21
